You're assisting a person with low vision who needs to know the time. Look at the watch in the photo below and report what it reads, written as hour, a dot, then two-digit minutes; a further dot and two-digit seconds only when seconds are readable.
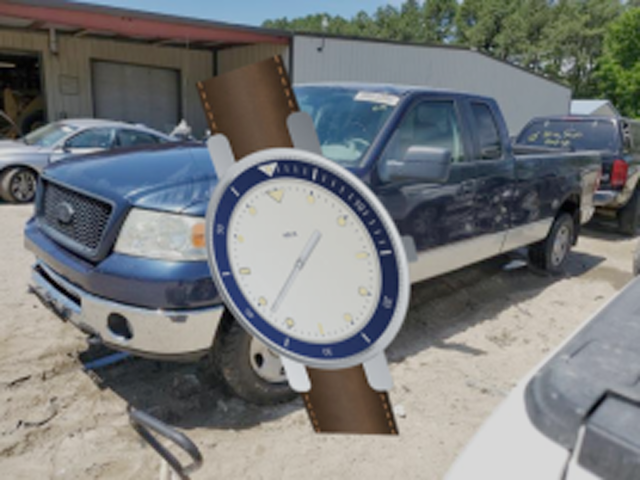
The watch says 1.38
